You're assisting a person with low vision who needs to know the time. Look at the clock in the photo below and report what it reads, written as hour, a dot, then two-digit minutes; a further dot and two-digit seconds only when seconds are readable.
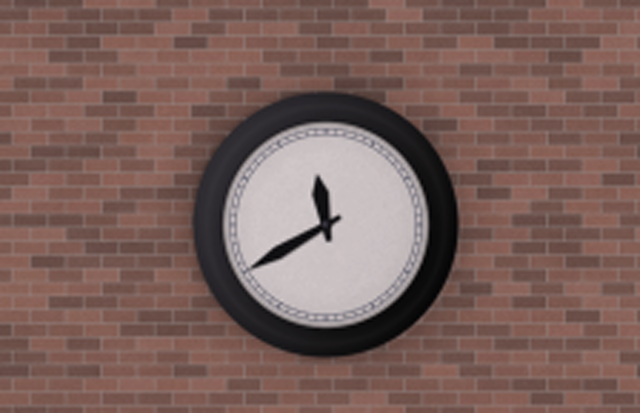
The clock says 11.40
